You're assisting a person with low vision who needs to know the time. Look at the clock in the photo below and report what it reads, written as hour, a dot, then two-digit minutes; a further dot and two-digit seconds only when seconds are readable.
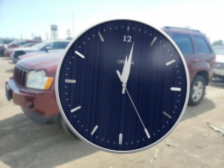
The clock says 12.01.25
